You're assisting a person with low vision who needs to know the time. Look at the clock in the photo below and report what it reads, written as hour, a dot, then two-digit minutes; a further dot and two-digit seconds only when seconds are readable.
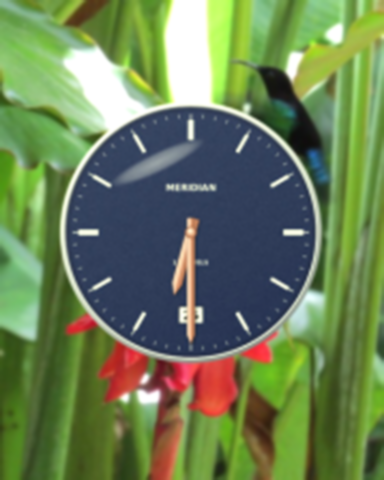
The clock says 6.30
